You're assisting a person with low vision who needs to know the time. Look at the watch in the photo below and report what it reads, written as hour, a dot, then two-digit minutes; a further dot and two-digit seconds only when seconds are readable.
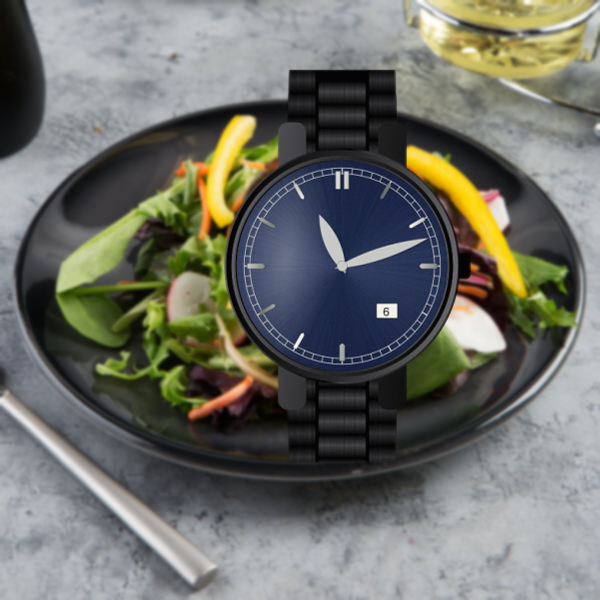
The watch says 11.12
